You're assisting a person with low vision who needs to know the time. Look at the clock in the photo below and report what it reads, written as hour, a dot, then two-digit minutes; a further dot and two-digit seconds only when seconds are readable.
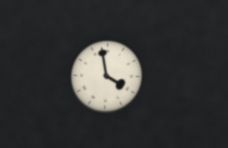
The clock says 3.58
